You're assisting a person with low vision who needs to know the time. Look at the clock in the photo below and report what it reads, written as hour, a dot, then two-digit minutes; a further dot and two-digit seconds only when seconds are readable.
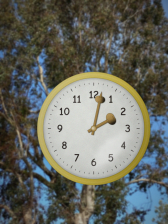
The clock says 2.02
